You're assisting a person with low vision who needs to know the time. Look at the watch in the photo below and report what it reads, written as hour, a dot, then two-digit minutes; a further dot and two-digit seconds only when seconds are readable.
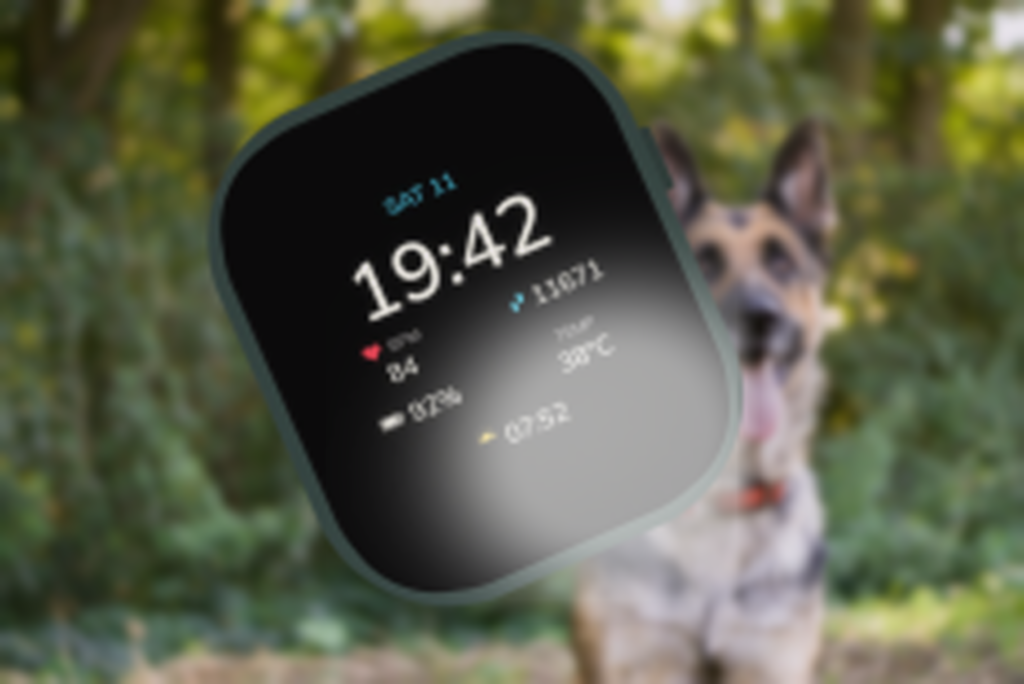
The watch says 19.42
